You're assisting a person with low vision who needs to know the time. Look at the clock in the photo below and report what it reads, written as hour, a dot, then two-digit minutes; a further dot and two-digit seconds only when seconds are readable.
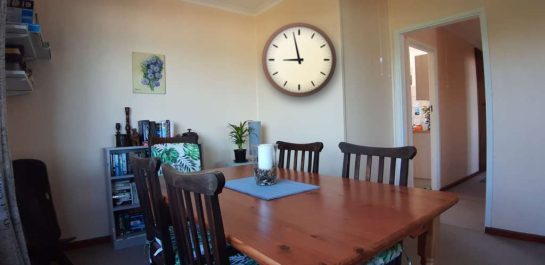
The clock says 8.58
